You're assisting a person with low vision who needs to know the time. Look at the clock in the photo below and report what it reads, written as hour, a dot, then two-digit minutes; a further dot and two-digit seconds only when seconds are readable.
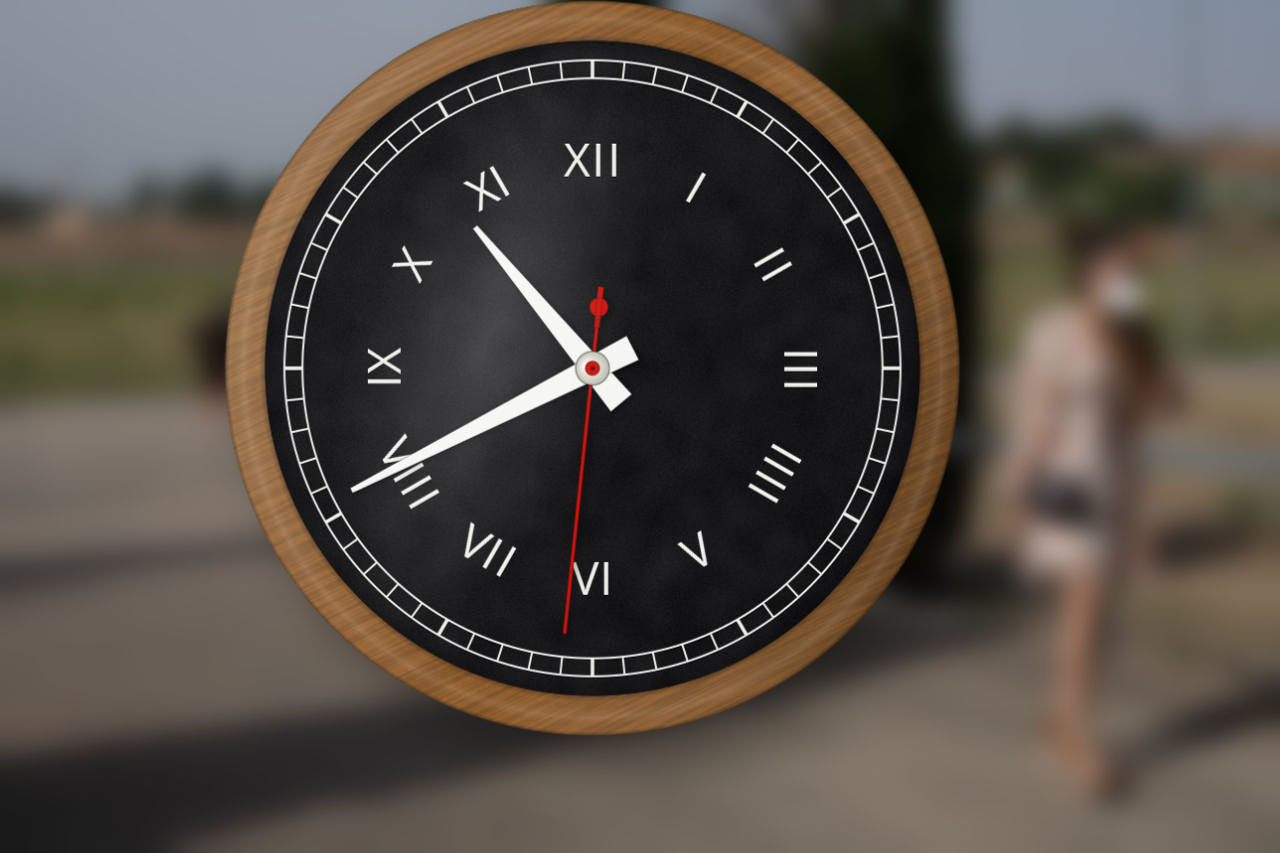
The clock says 10.40.31
